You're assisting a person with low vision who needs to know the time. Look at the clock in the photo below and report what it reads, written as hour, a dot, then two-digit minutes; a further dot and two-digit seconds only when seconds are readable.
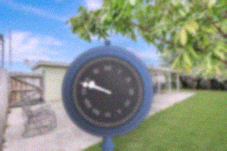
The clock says 9.48
